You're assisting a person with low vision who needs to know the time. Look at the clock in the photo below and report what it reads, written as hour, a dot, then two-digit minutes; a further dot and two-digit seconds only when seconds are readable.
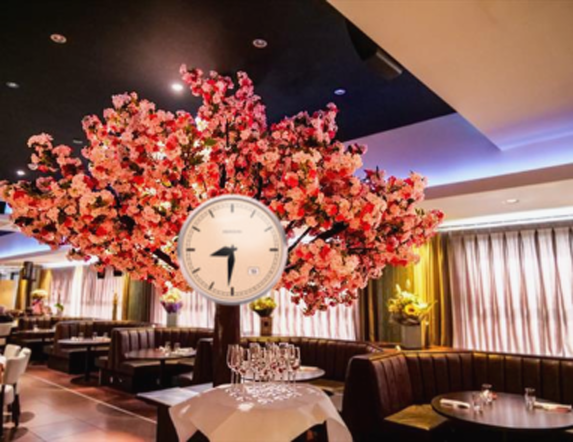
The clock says 8.31
